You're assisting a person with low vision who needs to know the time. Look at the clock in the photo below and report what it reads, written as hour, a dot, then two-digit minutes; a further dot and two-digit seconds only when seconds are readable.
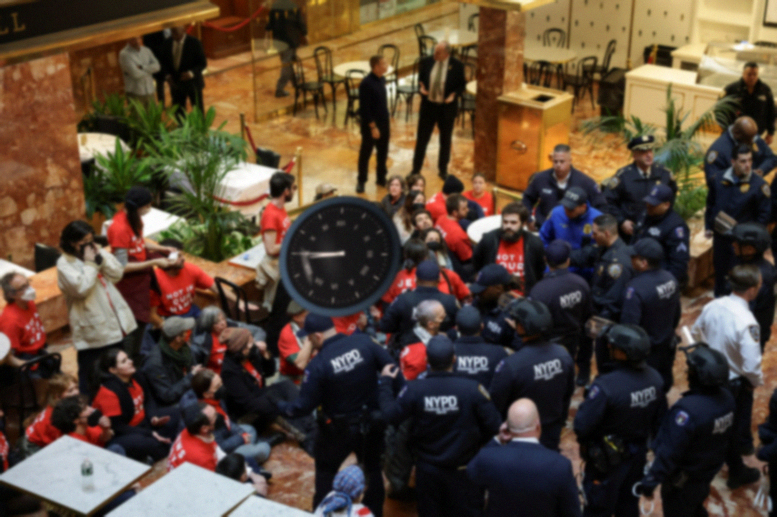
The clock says 8.45
